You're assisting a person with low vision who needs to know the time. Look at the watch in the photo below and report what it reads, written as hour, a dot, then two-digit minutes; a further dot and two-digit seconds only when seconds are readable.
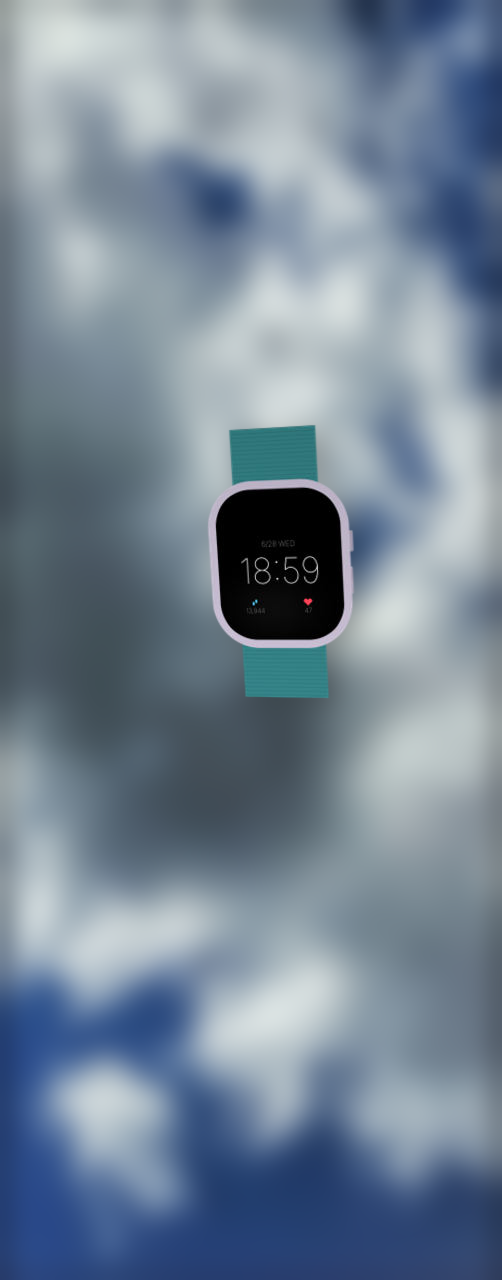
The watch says 18.59
